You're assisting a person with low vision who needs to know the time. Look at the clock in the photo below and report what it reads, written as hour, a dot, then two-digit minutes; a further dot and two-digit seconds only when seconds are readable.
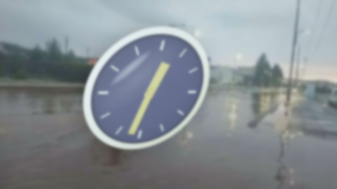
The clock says 12.32
